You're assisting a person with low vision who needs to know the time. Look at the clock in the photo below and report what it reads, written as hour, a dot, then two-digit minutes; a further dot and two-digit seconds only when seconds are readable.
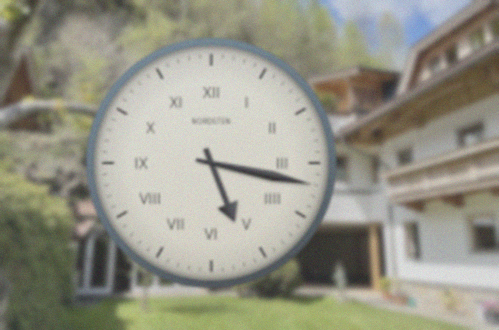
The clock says 5.17
